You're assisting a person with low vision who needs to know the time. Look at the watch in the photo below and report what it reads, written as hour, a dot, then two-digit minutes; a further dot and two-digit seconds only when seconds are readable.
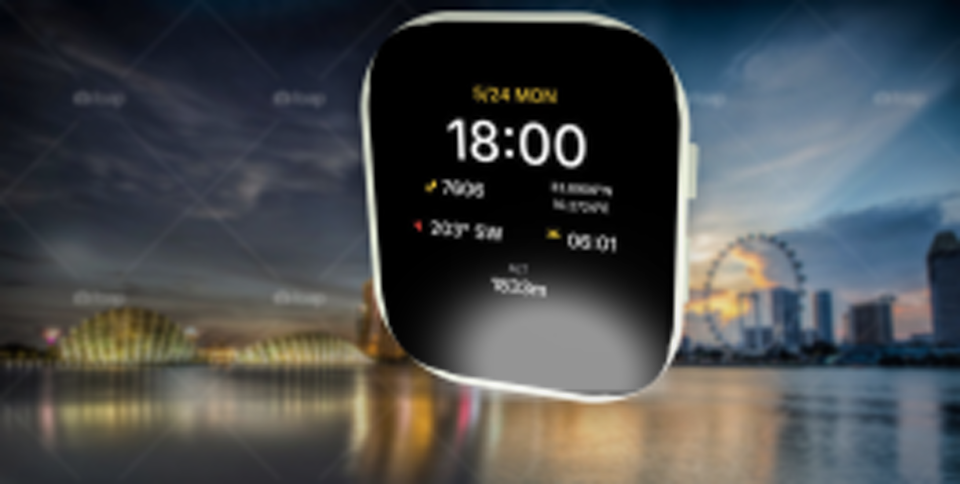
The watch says 18.00
